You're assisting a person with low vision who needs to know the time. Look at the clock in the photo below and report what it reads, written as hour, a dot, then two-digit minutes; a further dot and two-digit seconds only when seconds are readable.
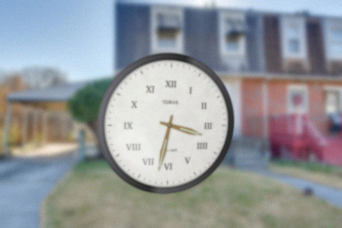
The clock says 3.32
